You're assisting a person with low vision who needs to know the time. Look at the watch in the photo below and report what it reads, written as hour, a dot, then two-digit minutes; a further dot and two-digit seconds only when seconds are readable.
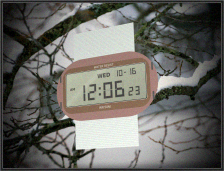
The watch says 12.06.23
